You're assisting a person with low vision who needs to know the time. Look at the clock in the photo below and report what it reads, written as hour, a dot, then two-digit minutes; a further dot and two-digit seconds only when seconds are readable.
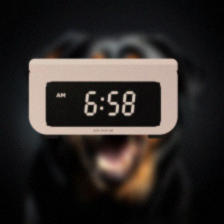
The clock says 6.58
